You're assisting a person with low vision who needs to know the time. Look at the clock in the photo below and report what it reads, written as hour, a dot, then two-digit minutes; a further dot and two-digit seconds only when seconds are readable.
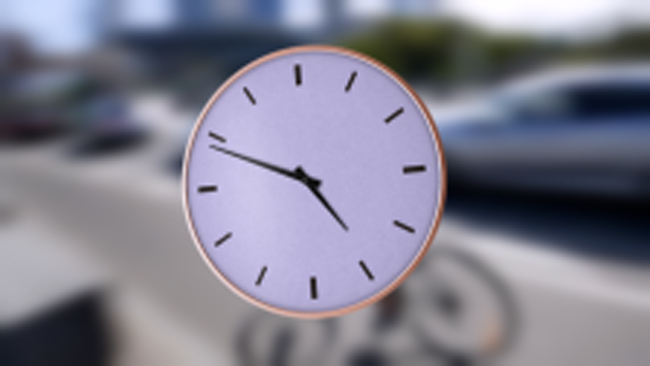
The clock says 4.49
